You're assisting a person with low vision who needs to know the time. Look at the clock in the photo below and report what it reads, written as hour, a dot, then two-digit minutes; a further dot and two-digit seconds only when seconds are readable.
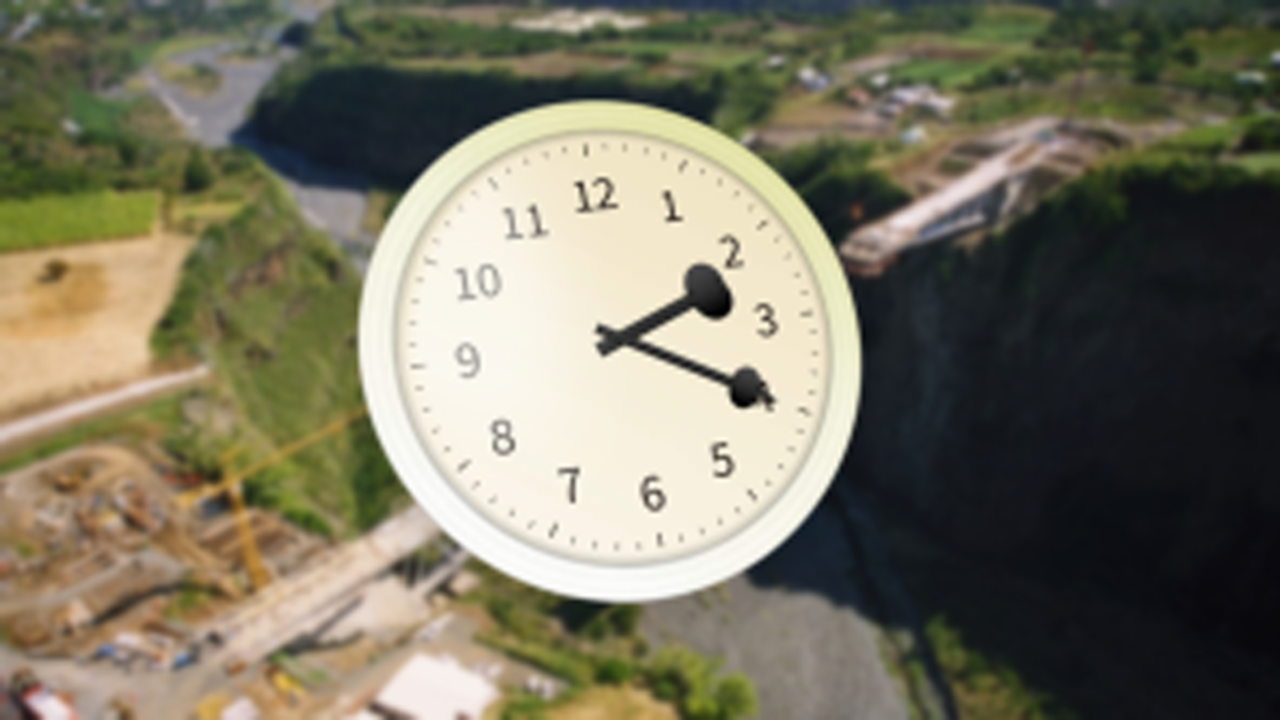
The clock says 2.20
